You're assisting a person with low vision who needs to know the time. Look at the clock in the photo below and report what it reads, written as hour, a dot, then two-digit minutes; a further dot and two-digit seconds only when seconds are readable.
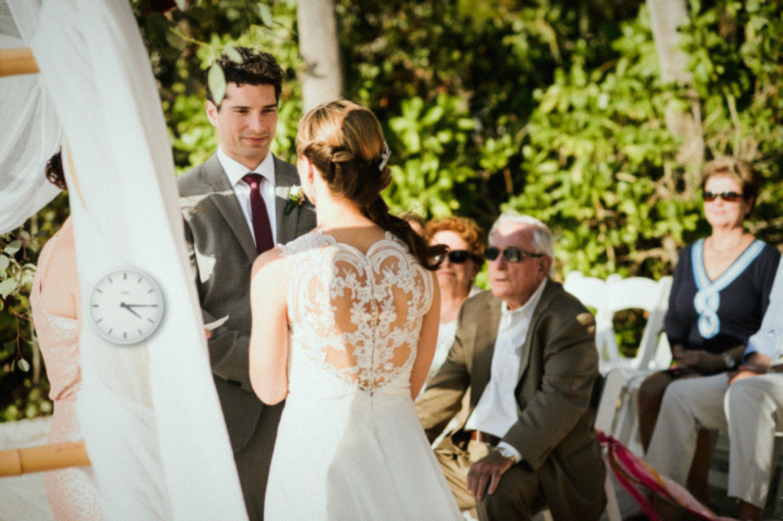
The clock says 4.15
